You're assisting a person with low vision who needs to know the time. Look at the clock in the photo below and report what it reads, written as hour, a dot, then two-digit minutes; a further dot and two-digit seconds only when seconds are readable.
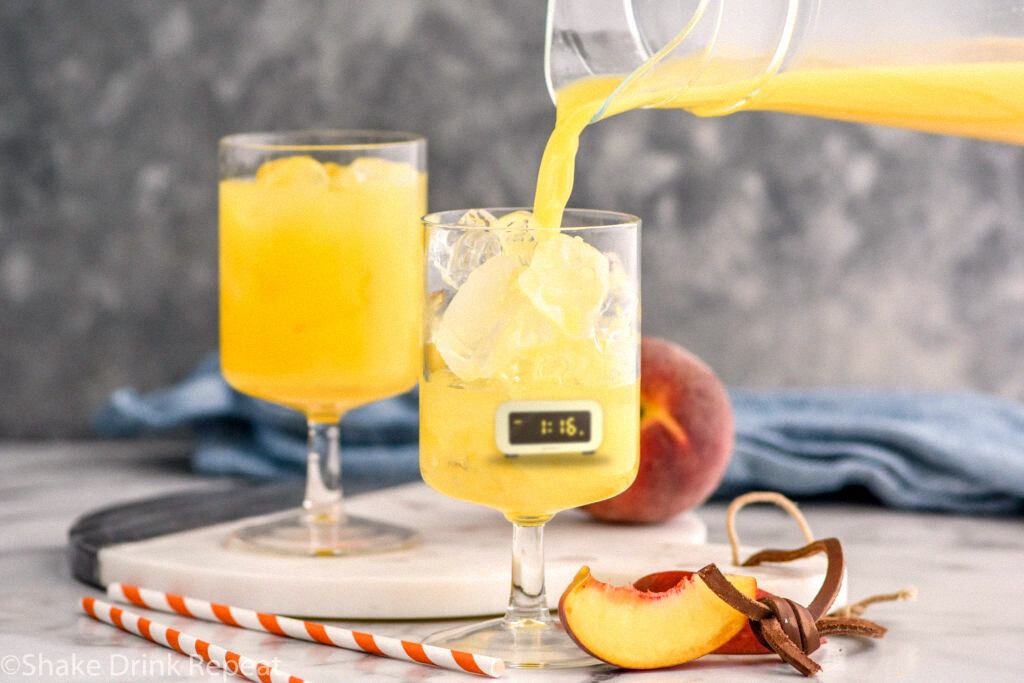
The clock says 1.16
